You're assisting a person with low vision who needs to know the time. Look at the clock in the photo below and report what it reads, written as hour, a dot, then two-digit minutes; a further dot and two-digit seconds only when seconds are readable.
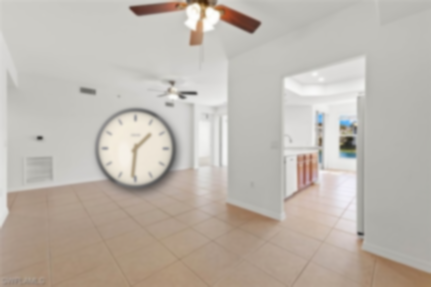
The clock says 1.31
